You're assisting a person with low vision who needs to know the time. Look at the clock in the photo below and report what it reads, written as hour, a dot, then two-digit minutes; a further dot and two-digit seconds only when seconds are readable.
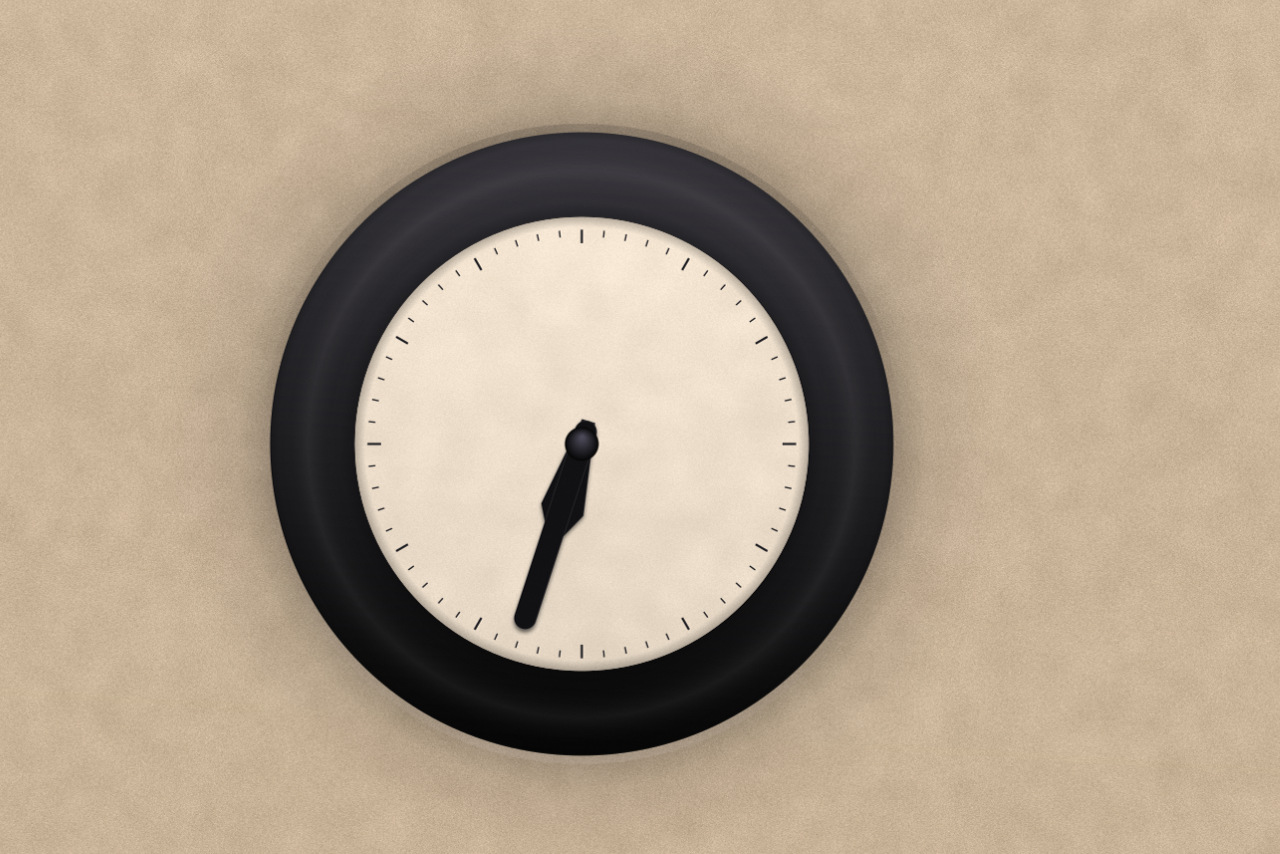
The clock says 6.33
